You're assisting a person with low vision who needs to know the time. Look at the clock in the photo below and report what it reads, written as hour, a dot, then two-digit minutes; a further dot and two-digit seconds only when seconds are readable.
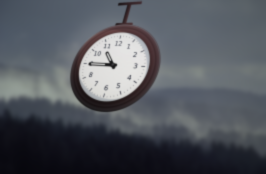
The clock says 10.45
